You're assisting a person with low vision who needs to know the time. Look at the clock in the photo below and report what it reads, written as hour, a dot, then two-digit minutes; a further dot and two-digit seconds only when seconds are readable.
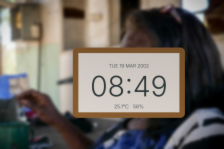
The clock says 8.49
